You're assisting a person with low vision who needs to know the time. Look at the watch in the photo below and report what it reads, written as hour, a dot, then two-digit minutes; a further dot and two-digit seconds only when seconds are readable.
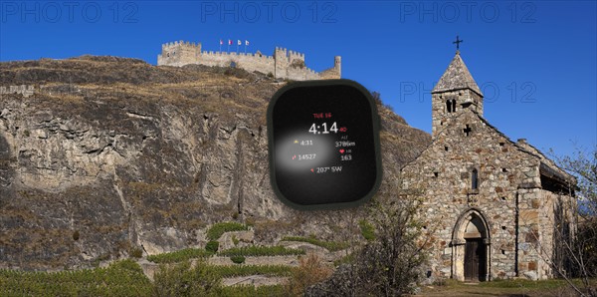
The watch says 4.14
